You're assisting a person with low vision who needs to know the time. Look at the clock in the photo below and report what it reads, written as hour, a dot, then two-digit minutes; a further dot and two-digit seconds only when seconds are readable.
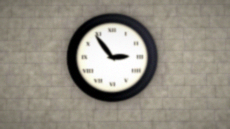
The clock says 2.54
